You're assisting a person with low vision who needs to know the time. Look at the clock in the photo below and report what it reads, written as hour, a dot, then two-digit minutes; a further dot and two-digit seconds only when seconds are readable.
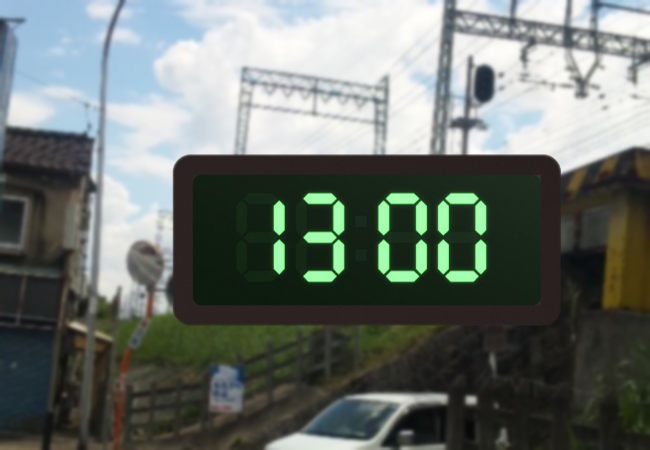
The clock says 13.00
